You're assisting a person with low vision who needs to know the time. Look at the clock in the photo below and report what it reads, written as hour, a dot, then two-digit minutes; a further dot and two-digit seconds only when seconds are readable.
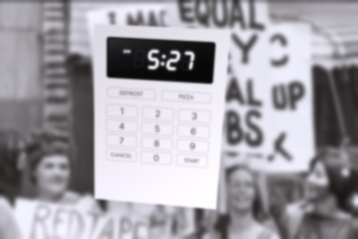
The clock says 5.27
